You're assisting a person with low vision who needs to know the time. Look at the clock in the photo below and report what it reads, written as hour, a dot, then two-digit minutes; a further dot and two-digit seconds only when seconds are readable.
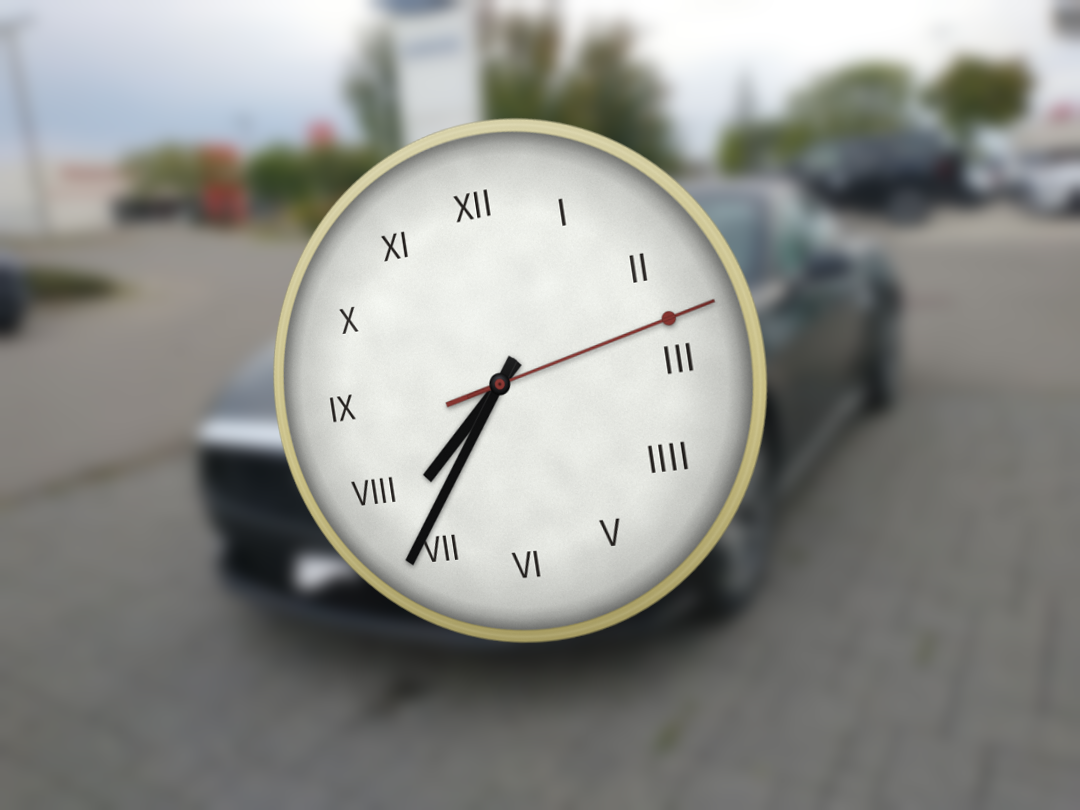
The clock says 7.36.13
